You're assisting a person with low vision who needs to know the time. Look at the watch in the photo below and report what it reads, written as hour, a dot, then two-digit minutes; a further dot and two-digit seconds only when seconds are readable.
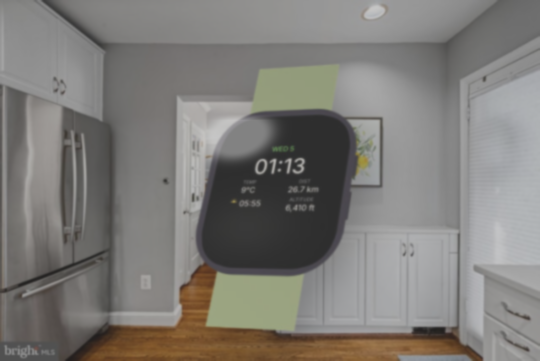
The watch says 1.13
